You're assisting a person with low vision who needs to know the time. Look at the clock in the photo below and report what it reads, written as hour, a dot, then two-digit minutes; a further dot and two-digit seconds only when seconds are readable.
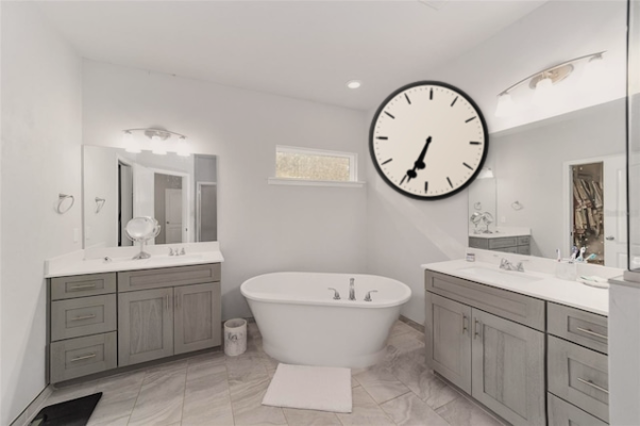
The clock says 6.34
